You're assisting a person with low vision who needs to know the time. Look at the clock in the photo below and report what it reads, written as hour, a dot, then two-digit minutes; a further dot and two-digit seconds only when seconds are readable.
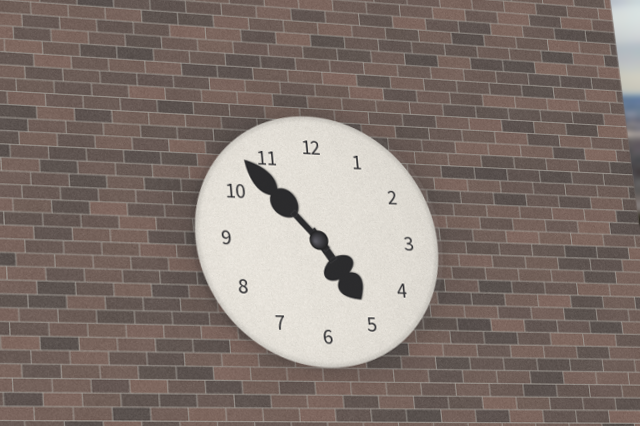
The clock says 4.53
